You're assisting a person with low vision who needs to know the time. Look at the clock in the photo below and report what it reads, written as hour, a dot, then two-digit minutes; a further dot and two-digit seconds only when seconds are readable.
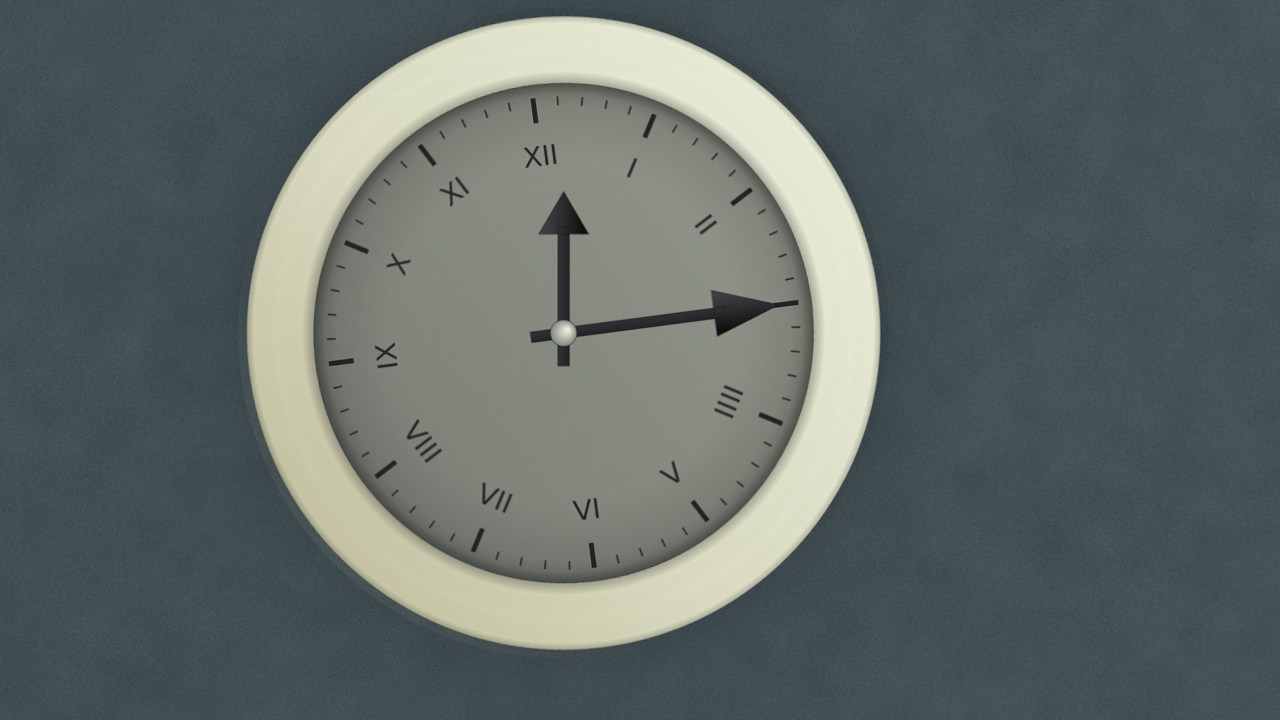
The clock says 12.15
